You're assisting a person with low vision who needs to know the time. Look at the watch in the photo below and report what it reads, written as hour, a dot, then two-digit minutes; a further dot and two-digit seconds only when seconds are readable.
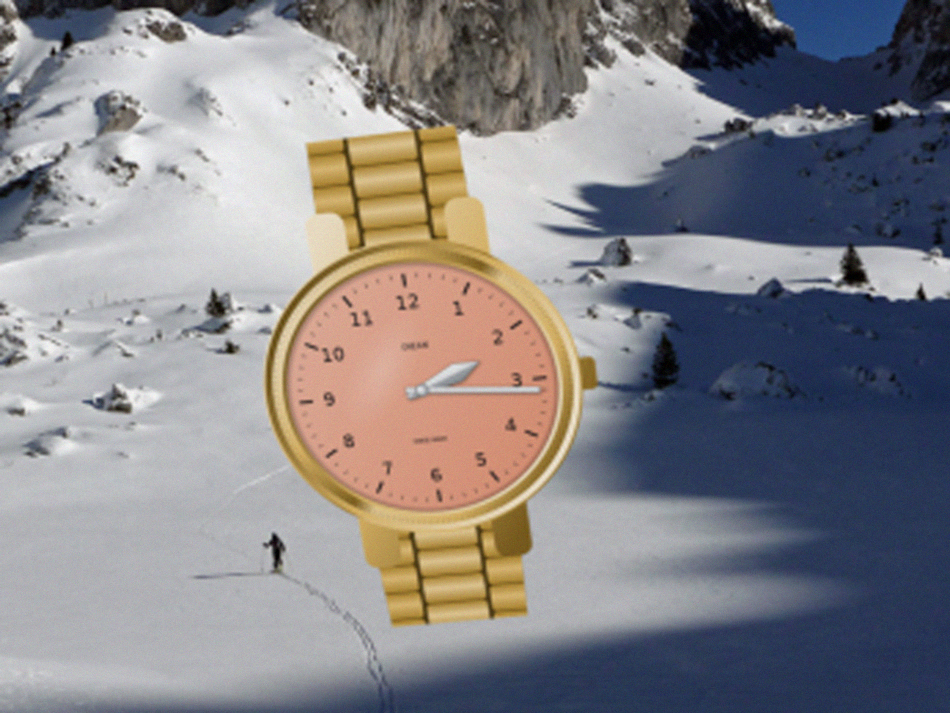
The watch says 2.16
